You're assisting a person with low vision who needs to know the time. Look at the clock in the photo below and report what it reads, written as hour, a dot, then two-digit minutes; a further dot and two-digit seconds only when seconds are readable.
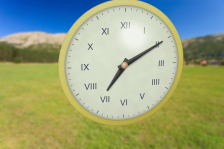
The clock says 7.10
